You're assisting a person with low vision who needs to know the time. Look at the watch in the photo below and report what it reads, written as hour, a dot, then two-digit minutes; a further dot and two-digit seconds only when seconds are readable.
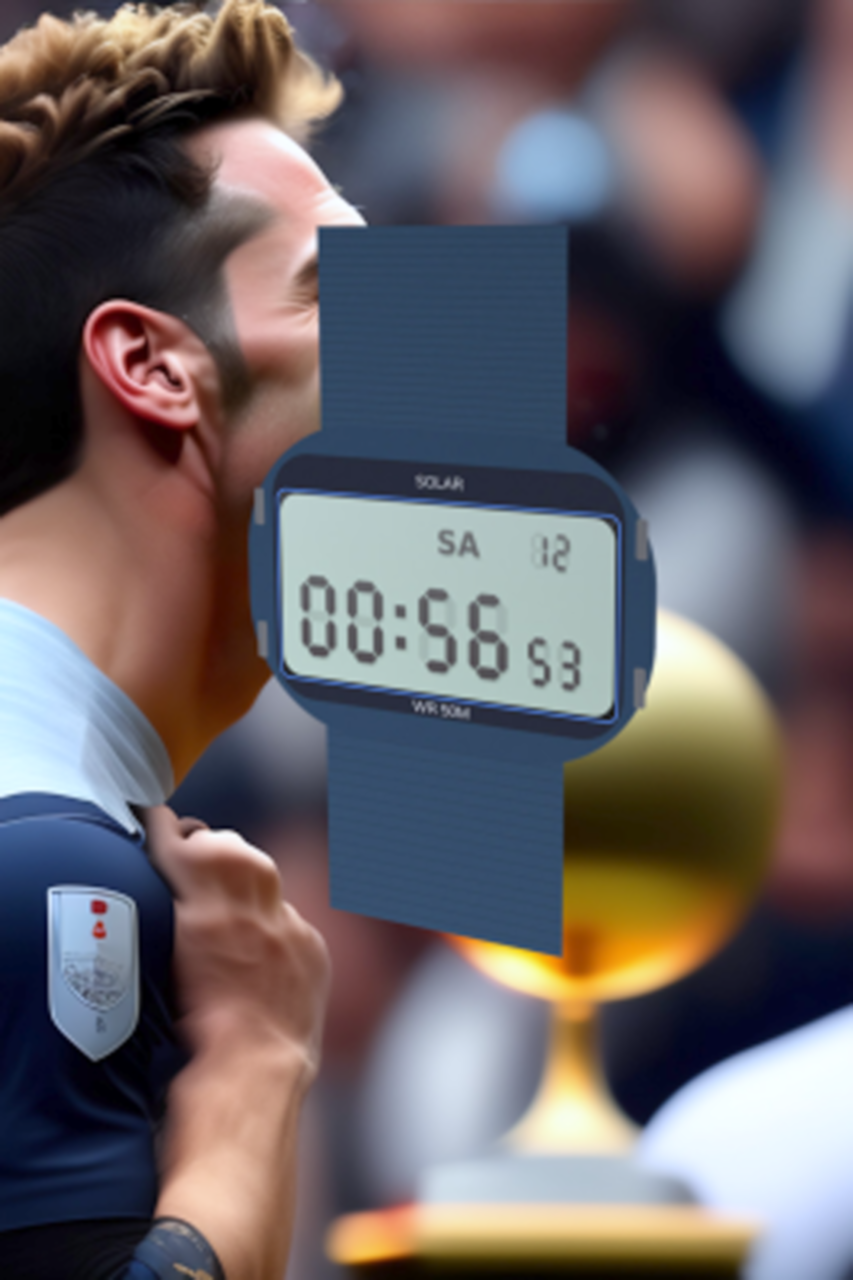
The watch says 0.56.53
